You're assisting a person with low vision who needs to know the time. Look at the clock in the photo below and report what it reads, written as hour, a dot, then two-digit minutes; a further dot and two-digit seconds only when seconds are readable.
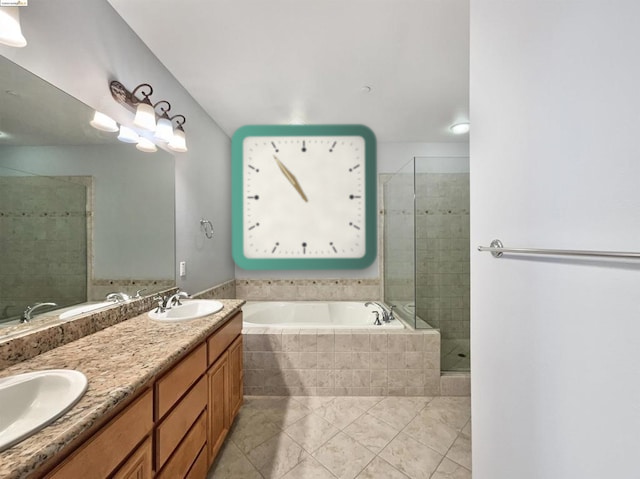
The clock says 10.54
